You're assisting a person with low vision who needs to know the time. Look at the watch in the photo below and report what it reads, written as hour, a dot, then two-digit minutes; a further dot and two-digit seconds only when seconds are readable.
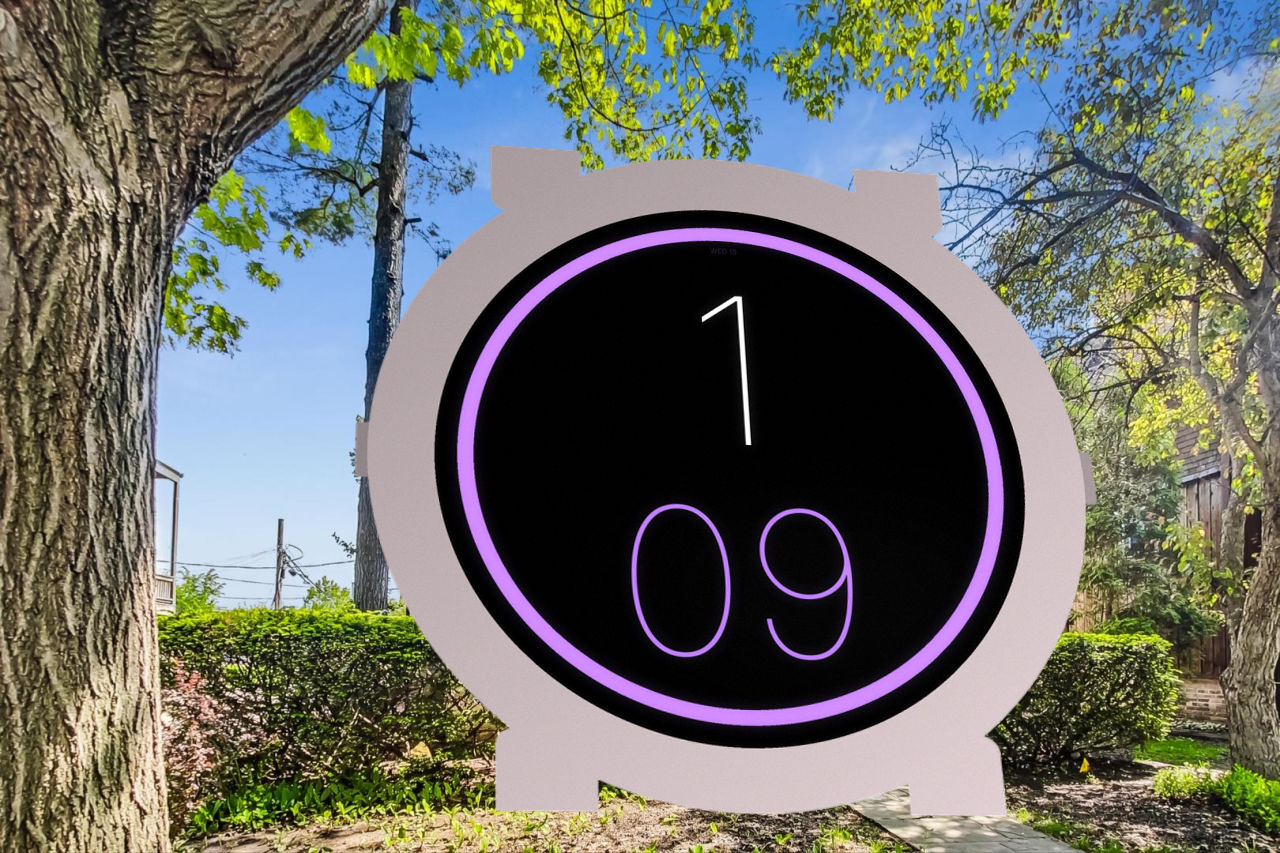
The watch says 1.09
